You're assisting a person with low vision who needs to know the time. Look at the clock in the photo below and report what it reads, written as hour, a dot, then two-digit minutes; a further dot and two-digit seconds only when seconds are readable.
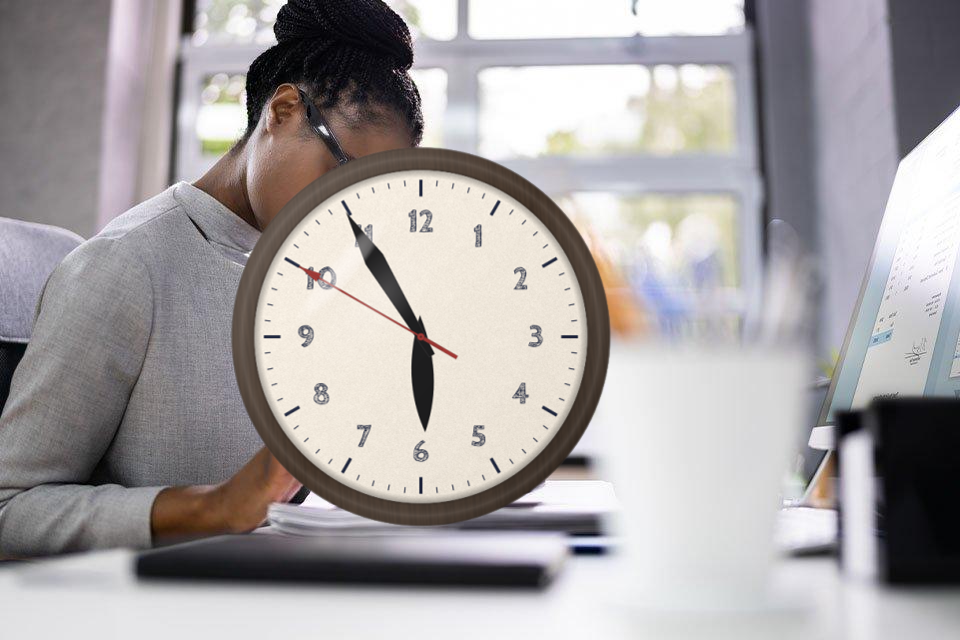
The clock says 5.54.50
